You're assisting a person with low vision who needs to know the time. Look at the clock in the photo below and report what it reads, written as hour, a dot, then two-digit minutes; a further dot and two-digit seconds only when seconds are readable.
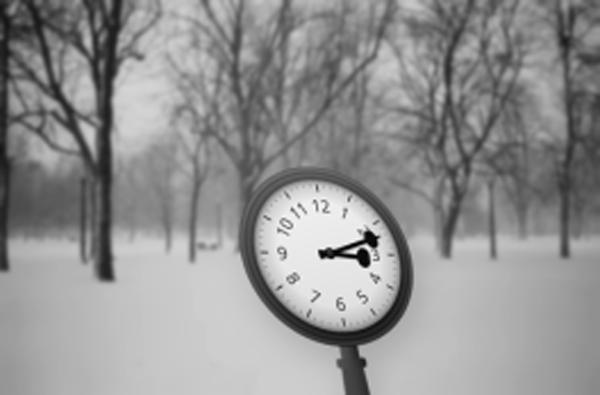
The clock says 3.12
